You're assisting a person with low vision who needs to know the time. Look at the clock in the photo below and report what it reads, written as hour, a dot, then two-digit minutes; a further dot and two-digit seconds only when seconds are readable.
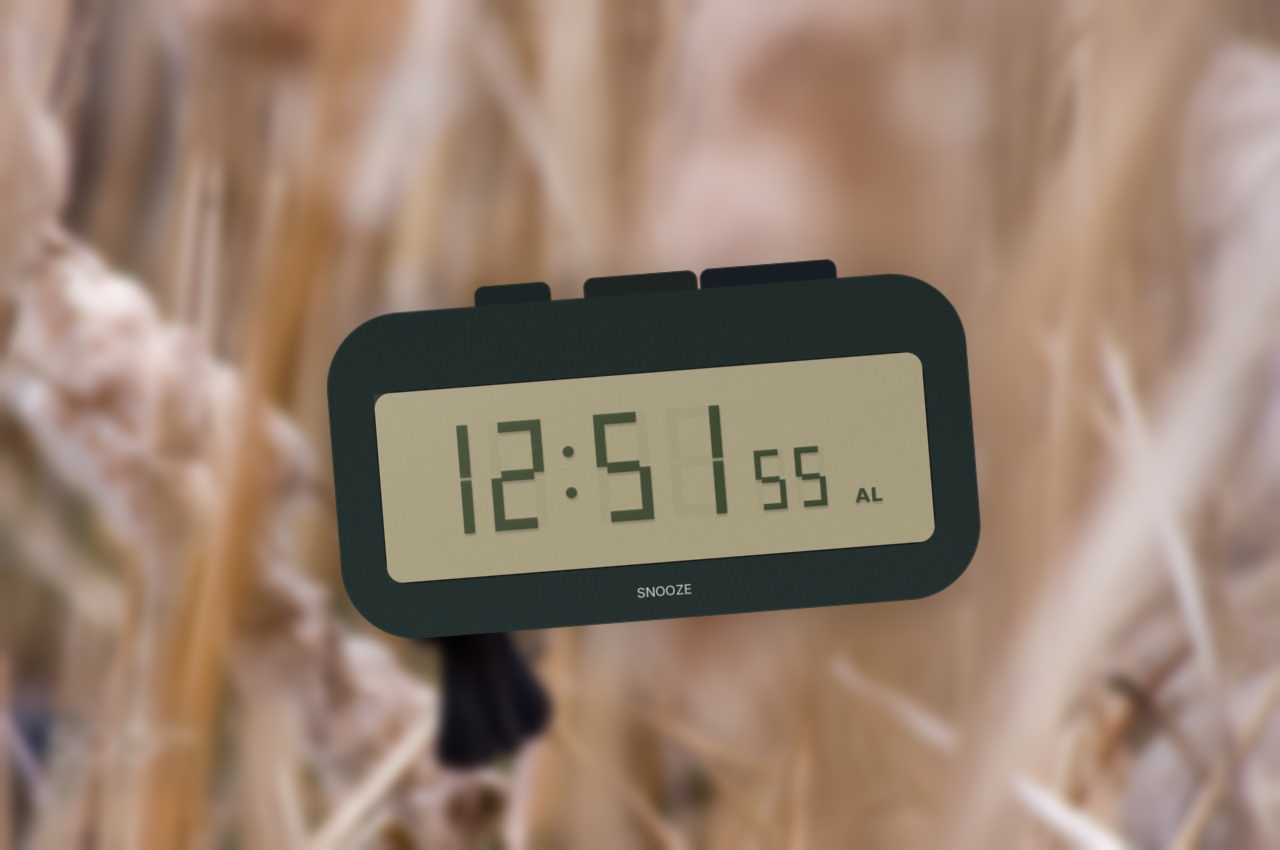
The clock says 12.51.55
